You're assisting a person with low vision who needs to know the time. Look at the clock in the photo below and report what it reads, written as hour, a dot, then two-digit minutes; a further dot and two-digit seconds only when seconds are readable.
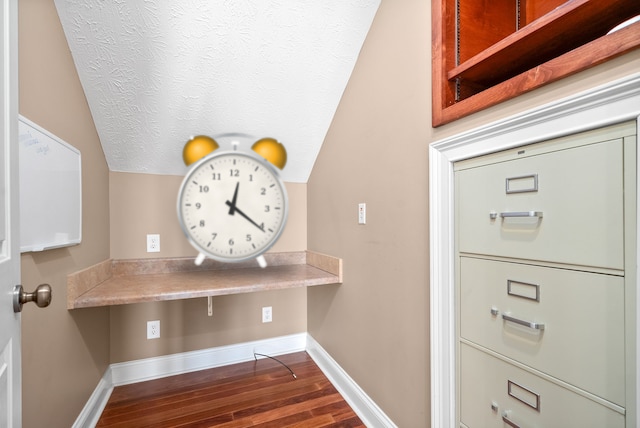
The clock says 12.21
